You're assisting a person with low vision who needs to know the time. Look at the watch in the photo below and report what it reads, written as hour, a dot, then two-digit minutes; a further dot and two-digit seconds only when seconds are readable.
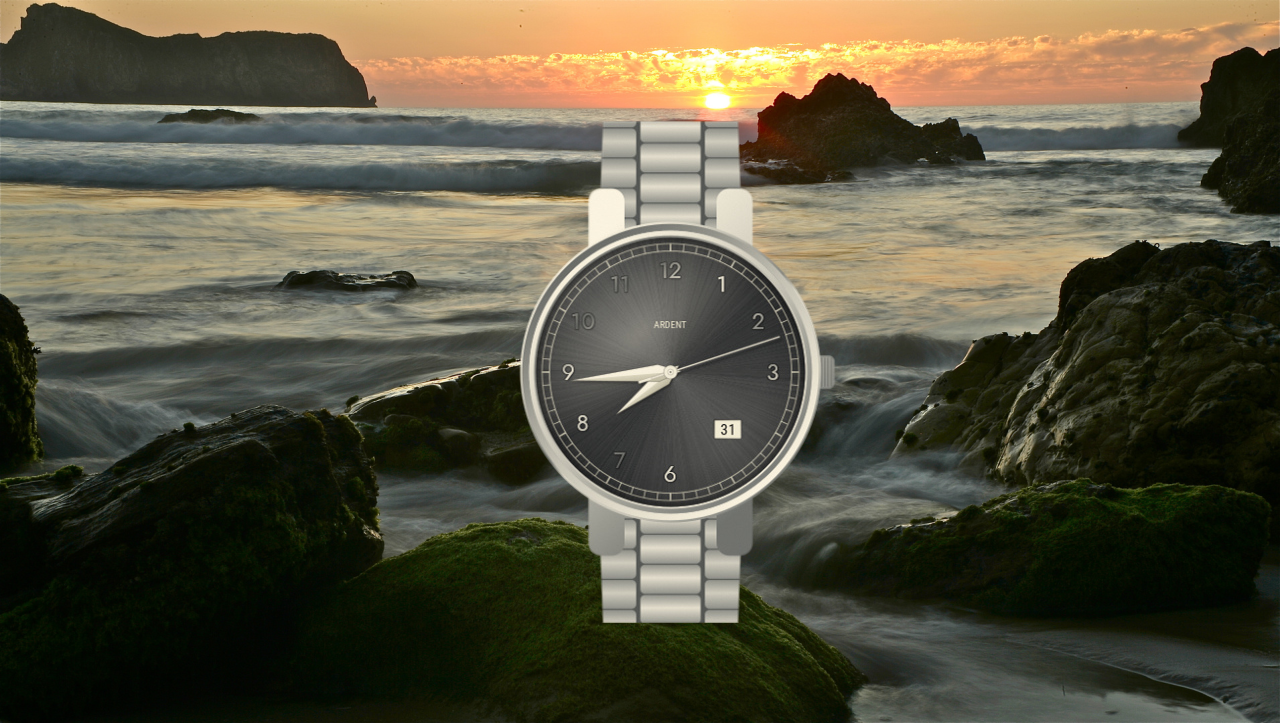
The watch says 7.44.12
